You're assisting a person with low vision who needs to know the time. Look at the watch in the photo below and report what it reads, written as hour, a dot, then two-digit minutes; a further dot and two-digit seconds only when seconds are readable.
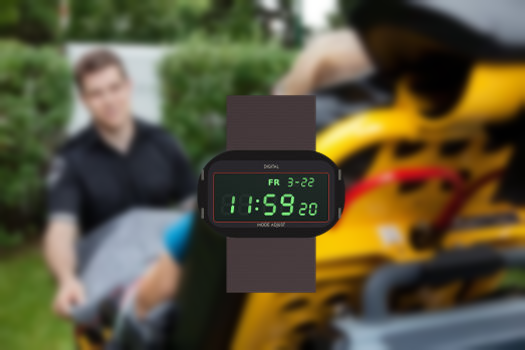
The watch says 11.59.20
